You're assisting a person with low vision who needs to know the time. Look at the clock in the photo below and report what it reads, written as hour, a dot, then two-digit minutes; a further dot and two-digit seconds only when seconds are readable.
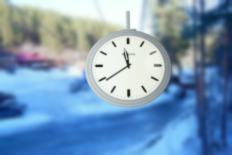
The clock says 11.39
